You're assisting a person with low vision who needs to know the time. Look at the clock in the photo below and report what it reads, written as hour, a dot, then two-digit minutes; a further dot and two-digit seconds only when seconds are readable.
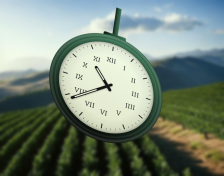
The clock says 10.39
